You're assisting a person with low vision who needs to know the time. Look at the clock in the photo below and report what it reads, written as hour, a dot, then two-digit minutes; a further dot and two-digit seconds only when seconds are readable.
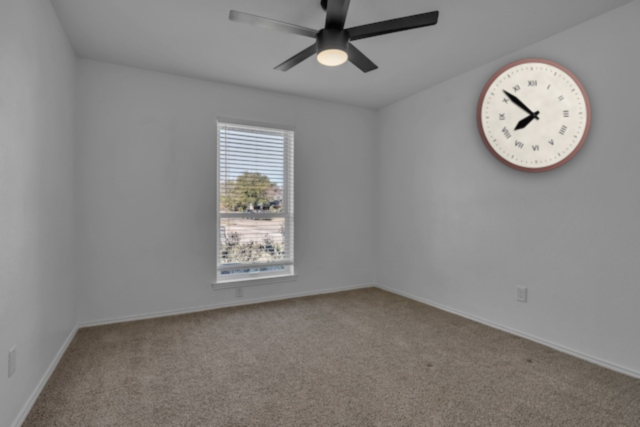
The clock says 7.52
